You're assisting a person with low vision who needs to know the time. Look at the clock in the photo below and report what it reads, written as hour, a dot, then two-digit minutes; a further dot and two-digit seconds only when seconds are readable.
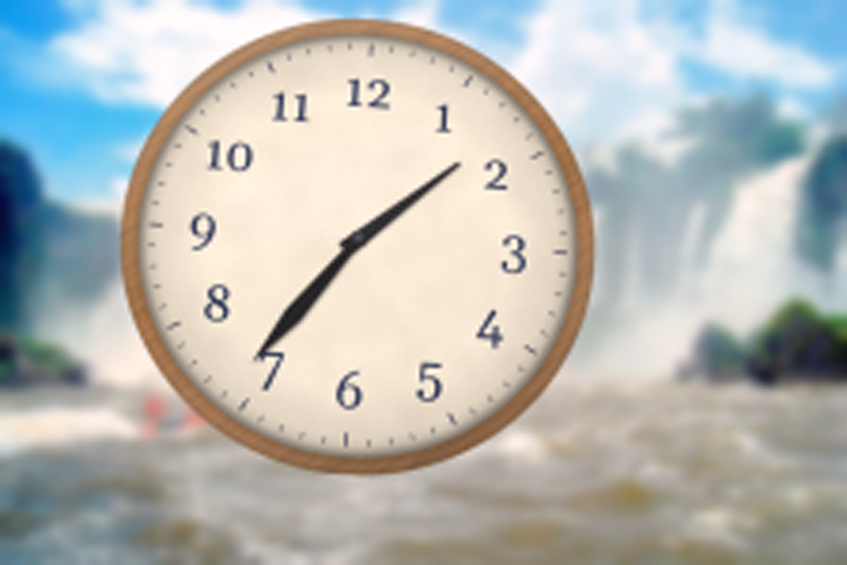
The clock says 1.36
